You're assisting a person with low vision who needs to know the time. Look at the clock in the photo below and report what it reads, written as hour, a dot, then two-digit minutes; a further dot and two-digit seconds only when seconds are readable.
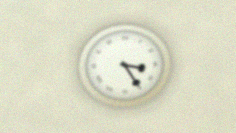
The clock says 3.25
